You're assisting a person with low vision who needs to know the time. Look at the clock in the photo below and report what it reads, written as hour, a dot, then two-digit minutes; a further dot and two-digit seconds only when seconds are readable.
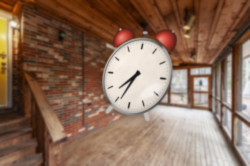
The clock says 7.34
